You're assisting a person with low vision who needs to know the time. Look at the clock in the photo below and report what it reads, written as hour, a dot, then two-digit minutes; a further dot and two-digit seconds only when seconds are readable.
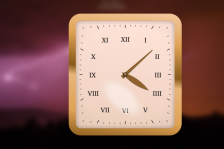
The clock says 4.08
